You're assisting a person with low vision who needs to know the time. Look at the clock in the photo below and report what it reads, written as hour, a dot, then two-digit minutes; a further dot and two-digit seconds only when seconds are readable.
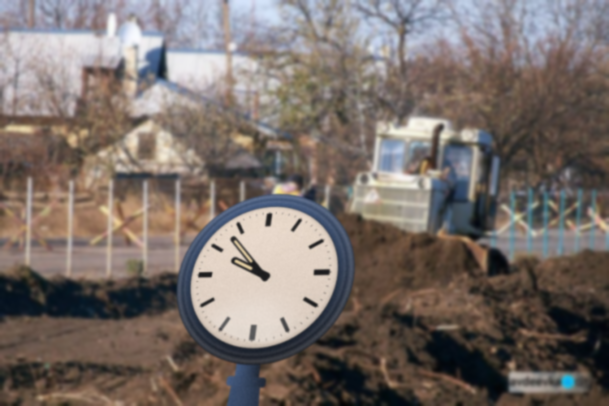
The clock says 9.53
